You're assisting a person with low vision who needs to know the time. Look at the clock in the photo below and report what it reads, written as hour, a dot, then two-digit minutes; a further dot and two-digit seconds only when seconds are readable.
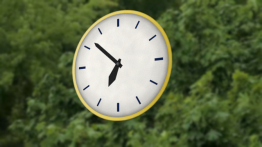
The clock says 6.52
